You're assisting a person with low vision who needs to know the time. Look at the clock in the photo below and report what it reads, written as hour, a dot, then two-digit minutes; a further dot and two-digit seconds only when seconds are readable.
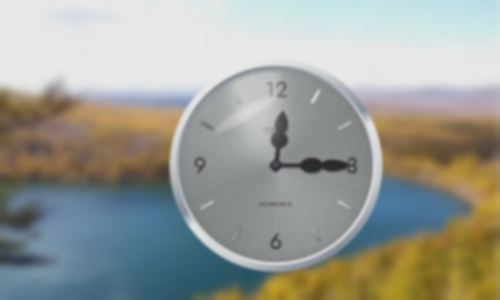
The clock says 12.15
